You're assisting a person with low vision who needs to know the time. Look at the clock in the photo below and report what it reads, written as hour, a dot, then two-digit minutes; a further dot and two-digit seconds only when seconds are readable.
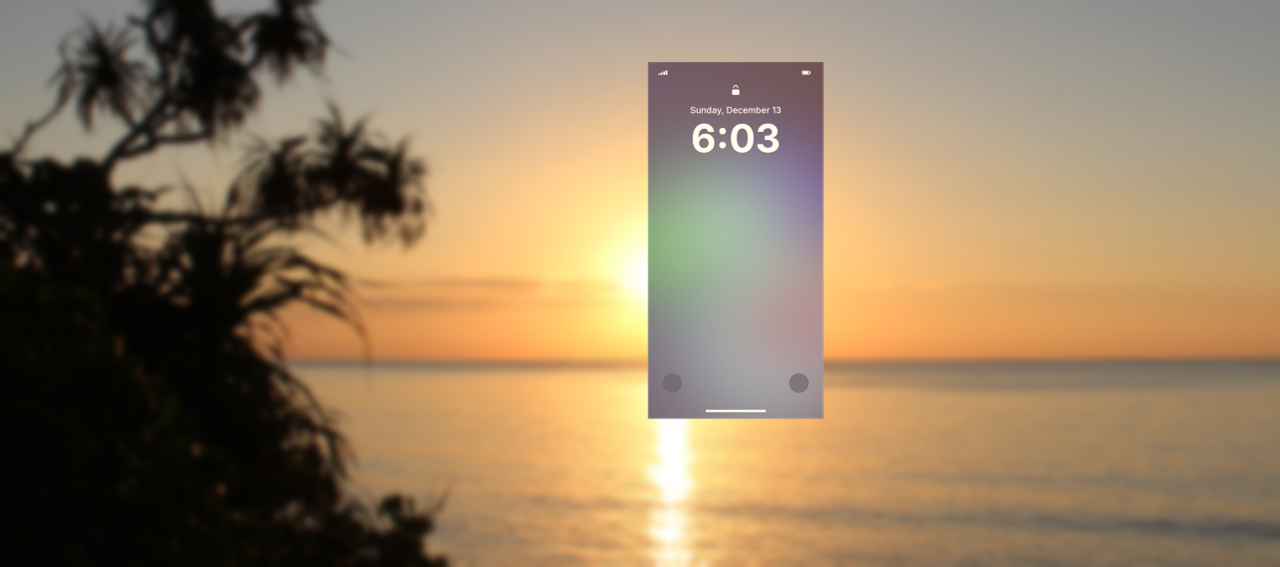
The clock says 6.03
